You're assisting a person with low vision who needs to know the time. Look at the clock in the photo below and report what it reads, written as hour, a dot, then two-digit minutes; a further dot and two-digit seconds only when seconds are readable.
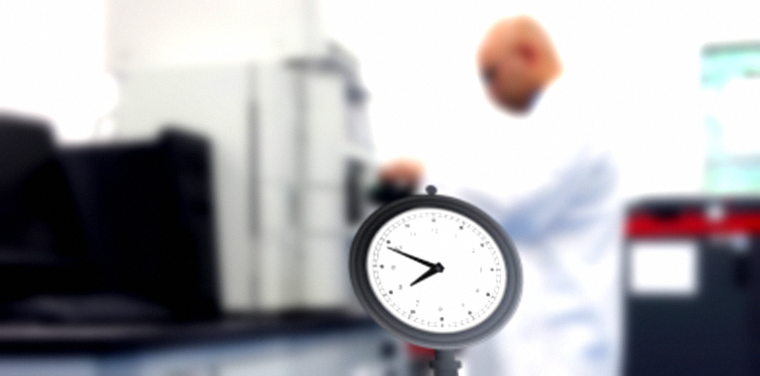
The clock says 7.49
